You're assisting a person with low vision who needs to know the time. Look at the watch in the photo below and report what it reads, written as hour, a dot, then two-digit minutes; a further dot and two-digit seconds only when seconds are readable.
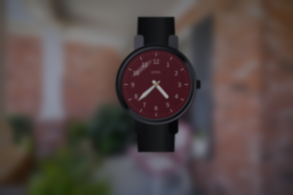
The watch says 4.38
